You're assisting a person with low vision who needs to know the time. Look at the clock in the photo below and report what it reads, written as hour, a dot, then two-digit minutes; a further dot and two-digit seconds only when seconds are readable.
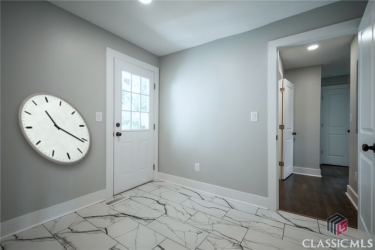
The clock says 11.21
